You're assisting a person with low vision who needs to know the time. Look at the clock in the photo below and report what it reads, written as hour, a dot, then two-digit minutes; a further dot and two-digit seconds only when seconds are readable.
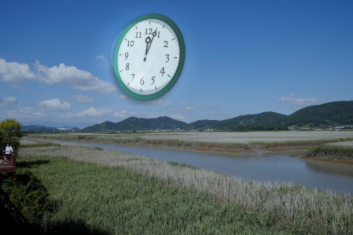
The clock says 12.03
